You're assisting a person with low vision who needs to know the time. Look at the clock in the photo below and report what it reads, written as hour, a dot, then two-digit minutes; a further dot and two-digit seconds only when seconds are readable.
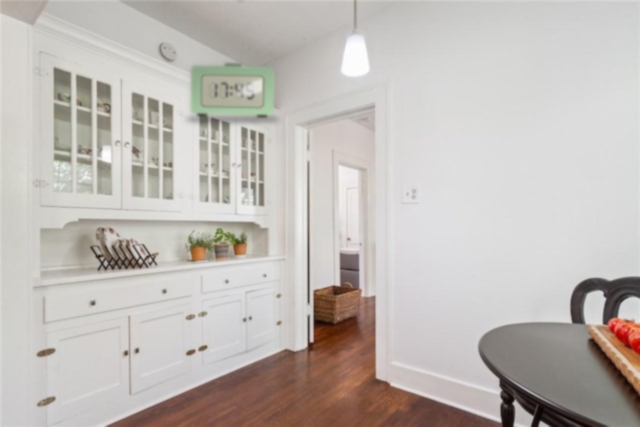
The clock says 17.45
